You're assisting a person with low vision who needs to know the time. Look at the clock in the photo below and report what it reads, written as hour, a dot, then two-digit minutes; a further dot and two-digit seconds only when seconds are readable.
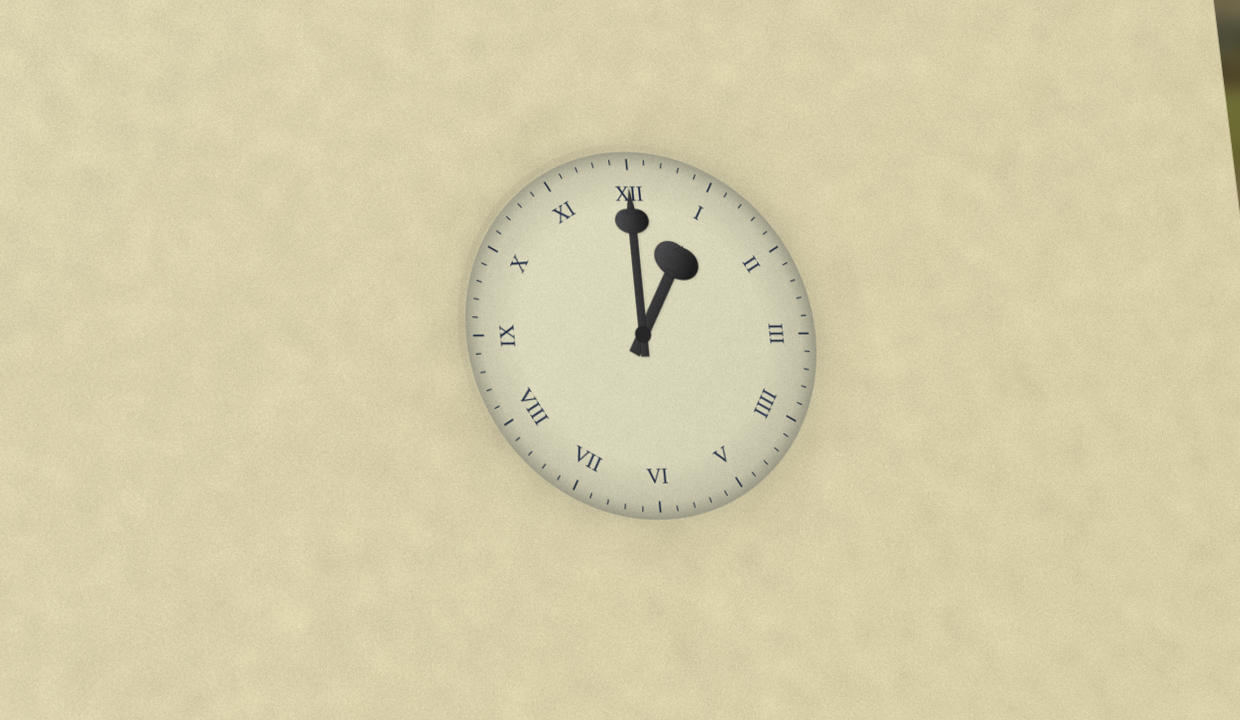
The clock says 1.00
